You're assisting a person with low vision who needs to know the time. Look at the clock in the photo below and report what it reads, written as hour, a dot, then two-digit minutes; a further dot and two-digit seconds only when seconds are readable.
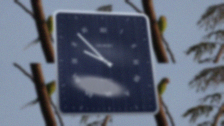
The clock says 9.53
